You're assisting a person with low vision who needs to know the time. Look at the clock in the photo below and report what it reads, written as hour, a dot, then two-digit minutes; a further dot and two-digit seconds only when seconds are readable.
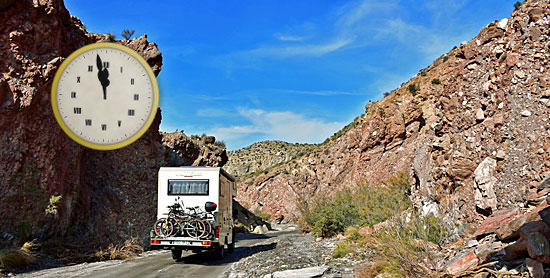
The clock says 11.58
